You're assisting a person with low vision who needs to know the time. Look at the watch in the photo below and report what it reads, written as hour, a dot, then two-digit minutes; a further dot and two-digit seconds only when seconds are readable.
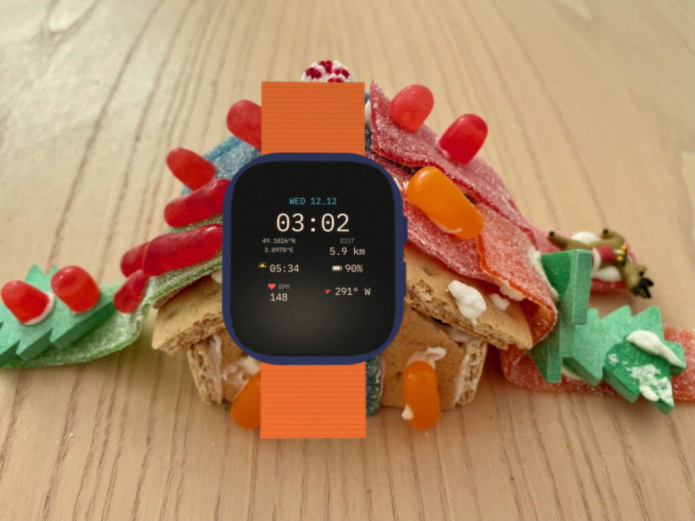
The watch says 3.02
